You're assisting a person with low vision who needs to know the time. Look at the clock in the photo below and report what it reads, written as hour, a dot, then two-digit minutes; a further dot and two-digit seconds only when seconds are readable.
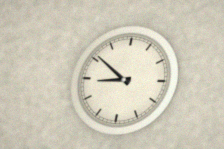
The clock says 8.51
